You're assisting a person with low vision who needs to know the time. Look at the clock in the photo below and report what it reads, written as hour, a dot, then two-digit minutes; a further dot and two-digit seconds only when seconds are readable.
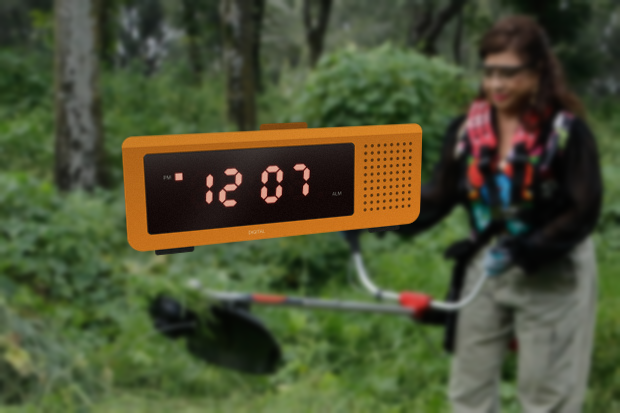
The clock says 12.07
